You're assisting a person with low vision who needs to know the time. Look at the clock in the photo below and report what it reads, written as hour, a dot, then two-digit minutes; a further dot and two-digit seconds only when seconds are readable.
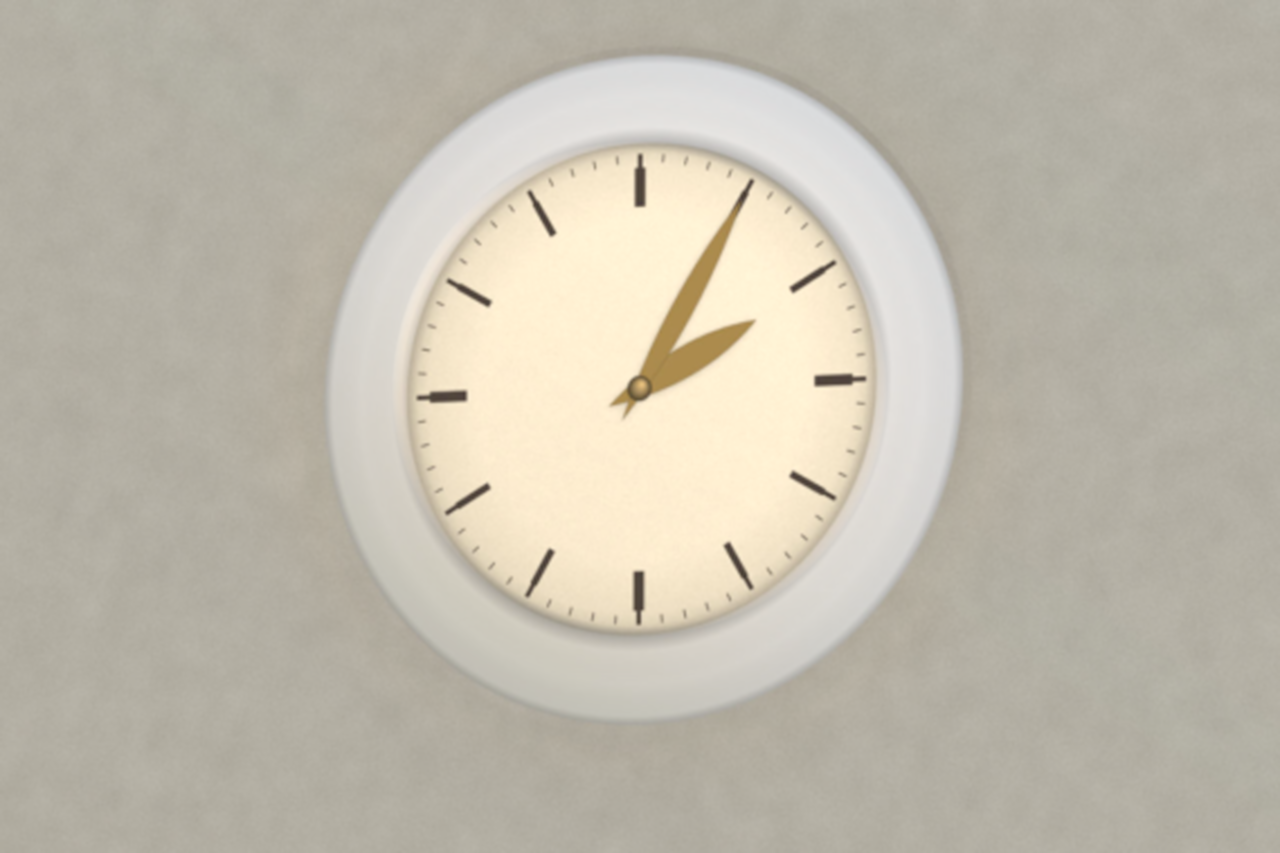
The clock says 2.05
